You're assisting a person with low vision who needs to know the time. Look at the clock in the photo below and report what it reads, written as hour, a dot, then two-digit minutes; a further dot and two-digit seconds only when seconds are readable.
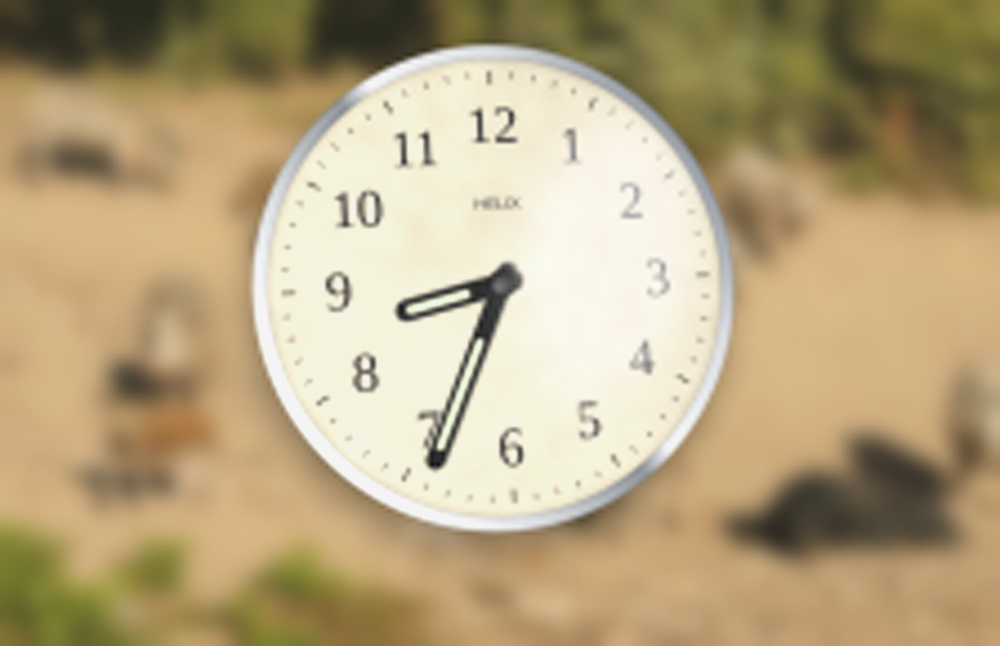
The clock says 8.34
